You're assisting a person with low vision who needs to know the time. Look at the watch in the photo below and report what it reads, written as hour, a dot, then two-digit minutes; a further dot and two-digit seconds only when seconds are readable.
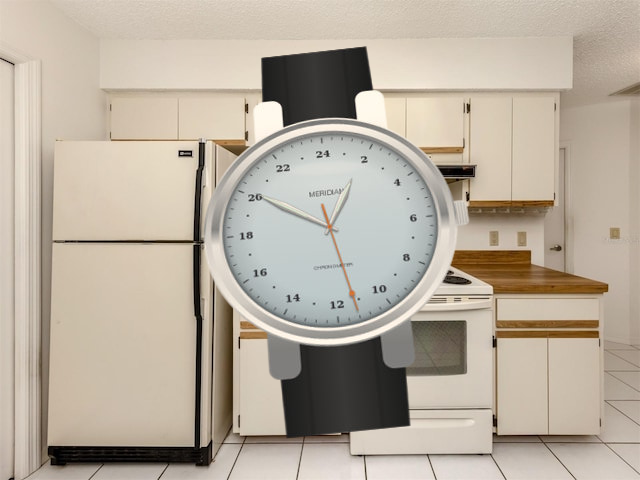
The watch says 1.50.28
